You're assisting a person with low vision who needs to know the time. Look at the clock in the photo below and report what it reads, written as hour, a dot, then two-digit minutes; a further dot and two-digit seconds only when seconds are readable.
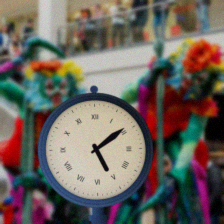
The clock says 5.09
